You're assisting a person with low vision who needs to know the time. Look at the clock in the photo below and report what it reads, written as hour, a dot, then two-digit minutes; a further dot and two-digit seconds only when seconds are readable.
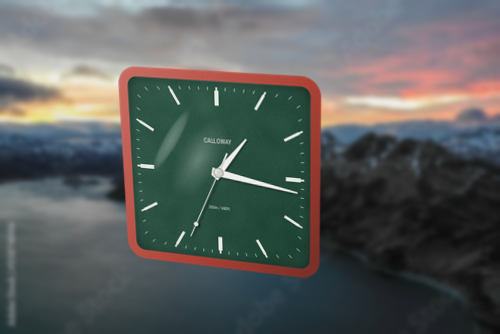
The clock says 1.16.34
